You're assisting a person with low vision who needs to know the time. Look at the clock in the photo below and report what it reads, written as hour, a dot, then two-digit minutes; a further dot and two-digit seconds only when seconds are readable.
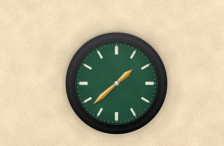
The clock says 1.38
